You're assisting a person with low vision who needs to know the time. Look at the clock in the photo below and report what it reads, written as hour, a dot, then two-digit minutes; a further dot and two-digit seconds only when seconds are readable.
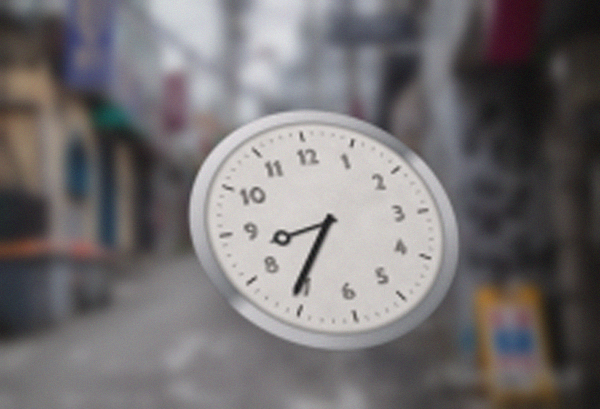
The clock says 8.36
